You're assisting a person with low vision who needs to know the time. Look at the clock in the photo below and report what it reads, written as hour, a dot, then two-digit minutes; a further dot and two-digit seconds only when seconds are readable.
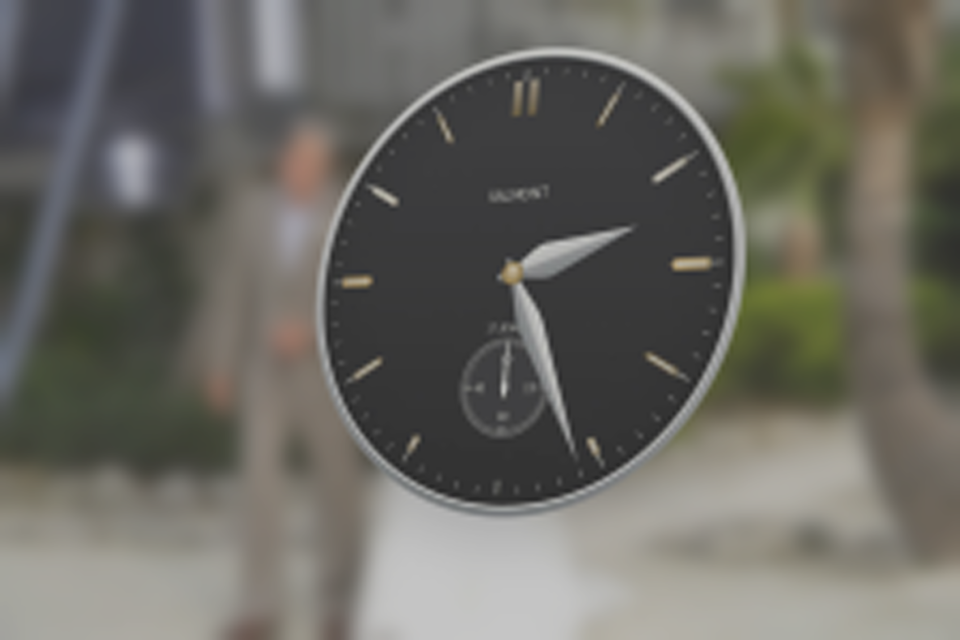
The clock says 2.26
